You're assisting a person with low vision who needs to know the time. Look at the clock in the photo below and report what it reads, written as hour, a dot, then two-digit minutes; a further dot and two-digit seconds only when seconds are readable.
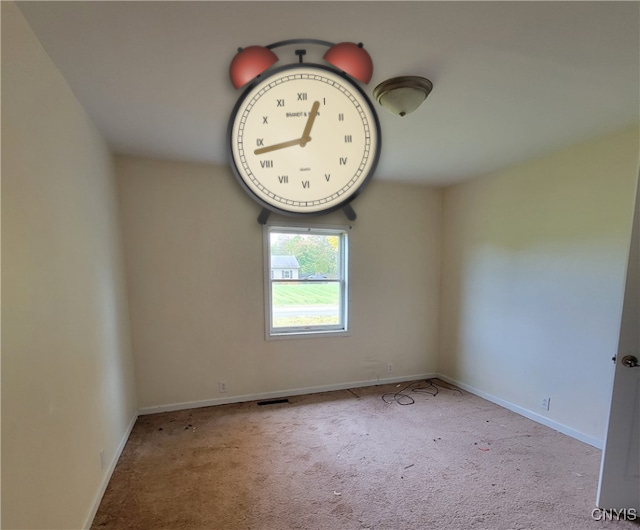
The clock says 12.43
